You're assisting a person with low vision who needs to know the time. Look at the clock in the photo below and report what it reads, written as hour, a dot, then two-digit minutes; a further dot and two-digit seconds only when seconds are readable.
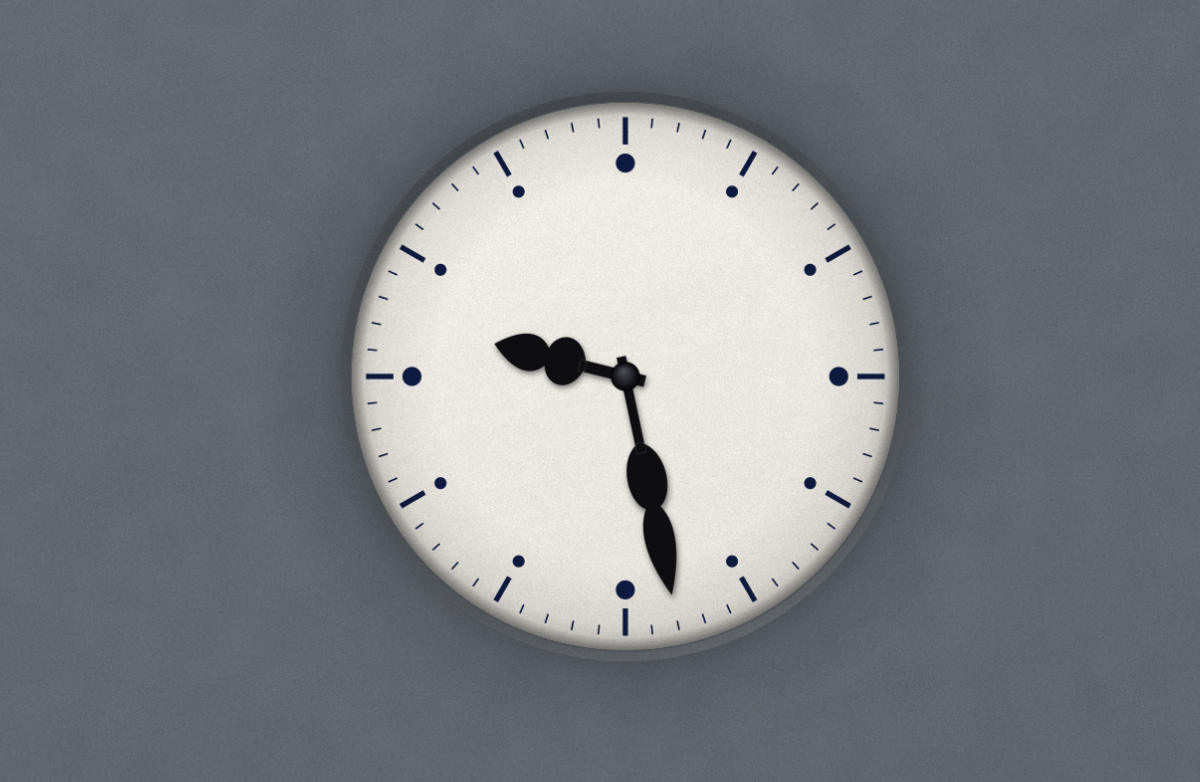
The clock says 9.28
